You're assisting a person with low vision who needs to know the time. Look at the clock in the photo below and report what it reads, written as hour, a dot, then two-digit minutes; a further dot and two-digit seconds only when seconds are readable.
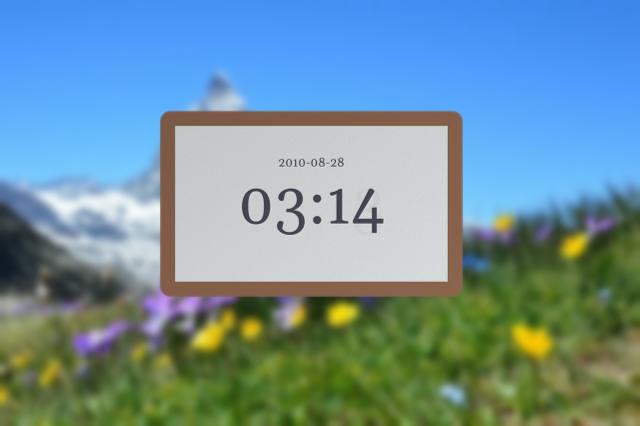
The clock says 3.14
